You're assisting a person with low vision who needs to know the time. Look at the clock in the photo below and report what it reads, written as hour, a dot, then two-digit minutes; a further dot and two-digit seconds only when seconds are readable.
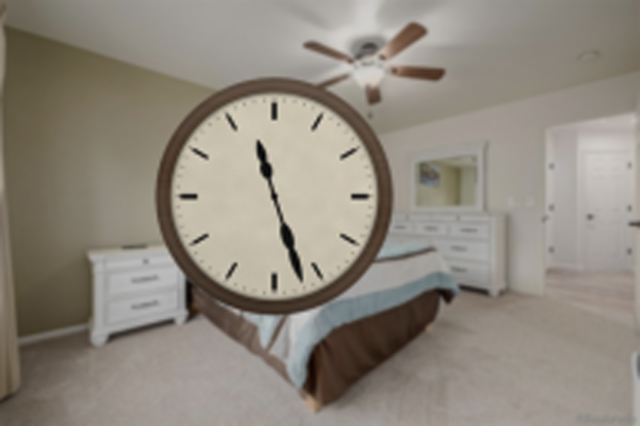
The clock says 11.27
